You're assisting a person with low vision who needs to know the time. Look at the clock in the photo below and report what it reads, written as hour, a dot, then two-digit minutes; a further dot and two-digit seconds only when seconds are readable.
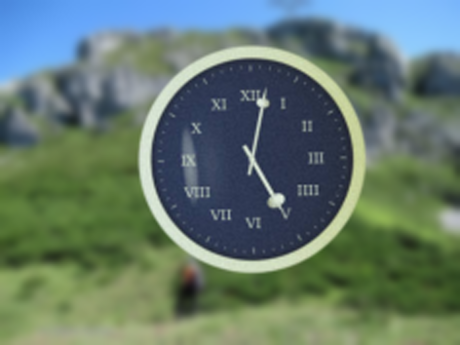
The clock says 5.02
